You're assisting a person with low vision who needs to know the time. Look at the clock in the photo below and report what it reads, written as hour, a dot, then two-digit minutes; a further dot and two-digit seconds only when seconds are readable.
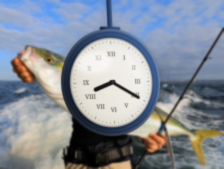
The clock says 8.20
